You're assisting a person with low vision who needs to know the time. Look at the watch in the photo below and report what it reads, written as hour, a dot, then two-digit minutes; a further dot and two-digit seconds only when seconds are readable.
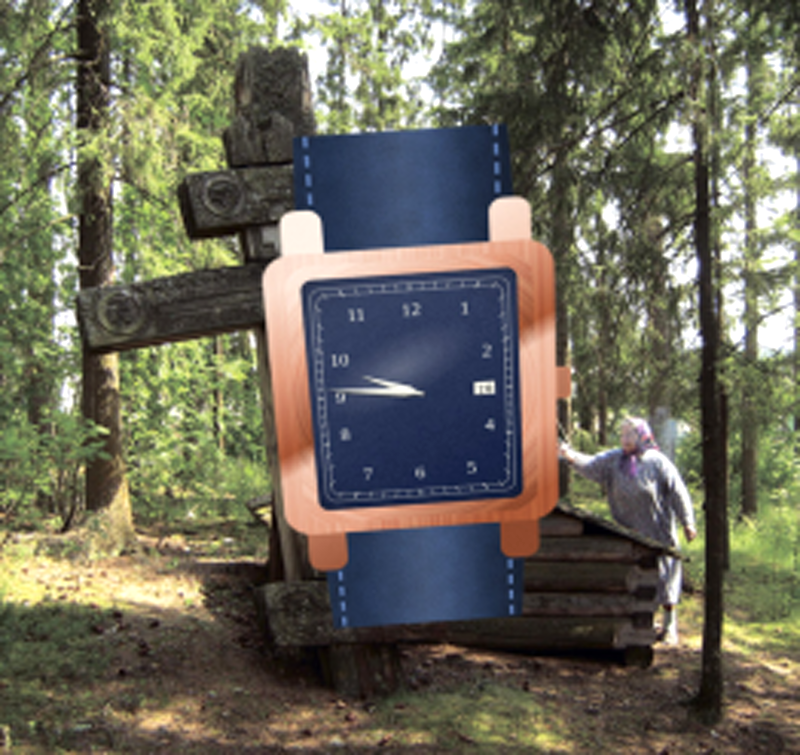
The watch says 9.46
